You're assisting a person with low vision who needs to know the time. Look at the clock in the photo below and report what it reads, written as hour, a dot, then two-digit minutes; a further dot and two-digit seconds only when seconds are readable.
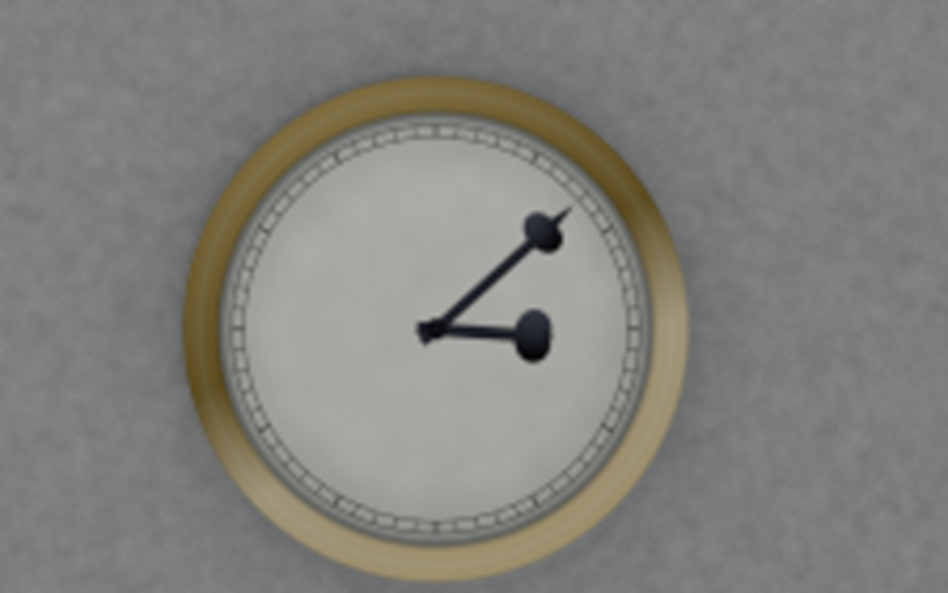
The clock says 3.08
